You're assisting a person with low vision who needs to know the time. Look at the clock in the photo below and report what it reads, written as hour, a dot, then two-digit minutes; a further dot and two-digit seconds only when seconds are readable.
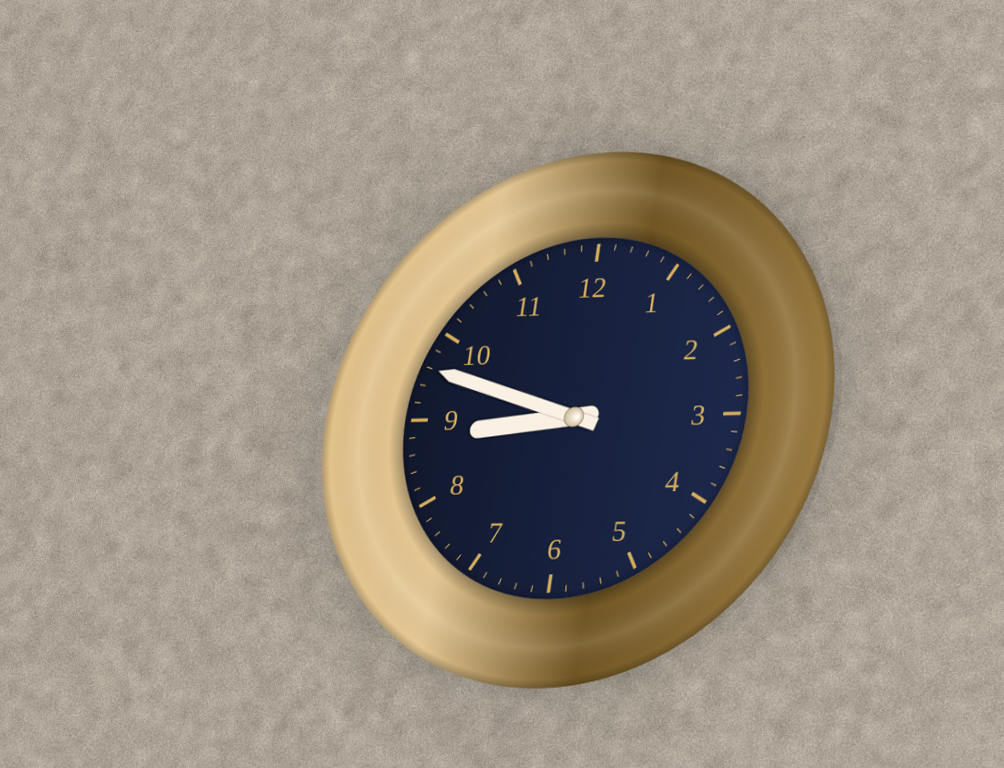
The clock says 8.48
